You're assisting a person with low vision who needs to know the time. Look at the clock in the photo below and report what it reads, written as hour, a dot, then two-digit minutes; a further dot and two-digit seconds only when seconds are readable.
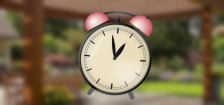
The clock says 12.58
